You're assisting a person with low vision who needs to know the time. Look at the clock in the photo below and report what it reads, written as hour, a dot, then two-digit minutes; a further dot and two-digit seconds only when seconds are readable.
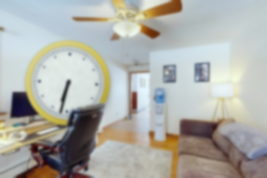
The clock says 6.32
